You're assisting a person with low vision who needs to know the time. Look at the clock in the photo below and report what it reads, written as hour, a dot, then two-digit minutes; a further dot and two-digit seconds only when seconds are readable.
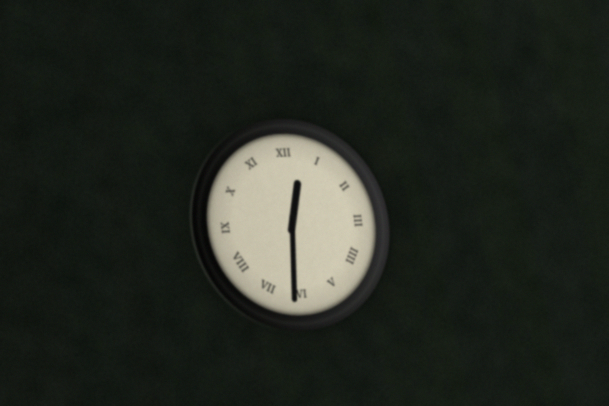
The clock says 12.31
